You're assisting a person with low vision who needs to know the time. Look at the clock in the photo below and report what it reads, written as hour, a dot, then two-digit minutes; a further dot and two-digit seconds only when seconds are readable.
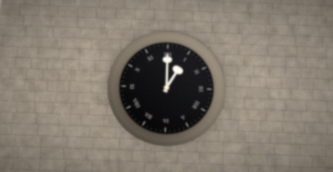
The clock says 1.00
